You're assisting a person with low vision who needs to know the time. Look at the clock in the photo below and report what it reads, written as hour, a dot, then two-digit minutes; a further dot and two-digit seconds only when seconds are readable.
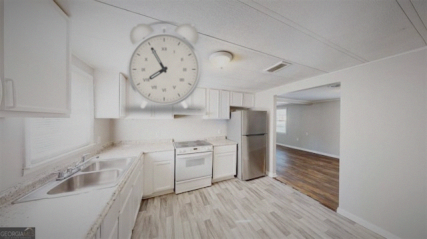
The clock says 7.55
